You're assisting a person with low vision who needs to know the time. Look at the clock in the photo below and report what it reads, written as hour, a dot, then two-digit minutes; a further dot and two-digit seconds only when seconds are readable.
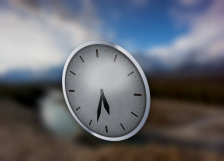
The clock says 5.33
